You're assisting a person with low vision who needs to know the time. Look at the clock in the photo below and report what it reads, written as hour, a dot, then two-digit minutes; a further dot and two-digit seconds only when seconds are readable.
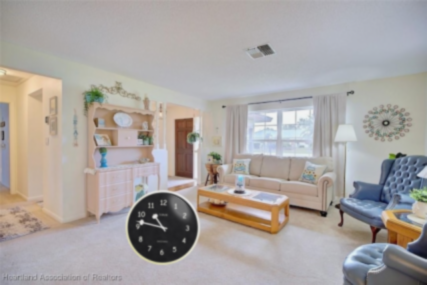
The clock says 10.47
